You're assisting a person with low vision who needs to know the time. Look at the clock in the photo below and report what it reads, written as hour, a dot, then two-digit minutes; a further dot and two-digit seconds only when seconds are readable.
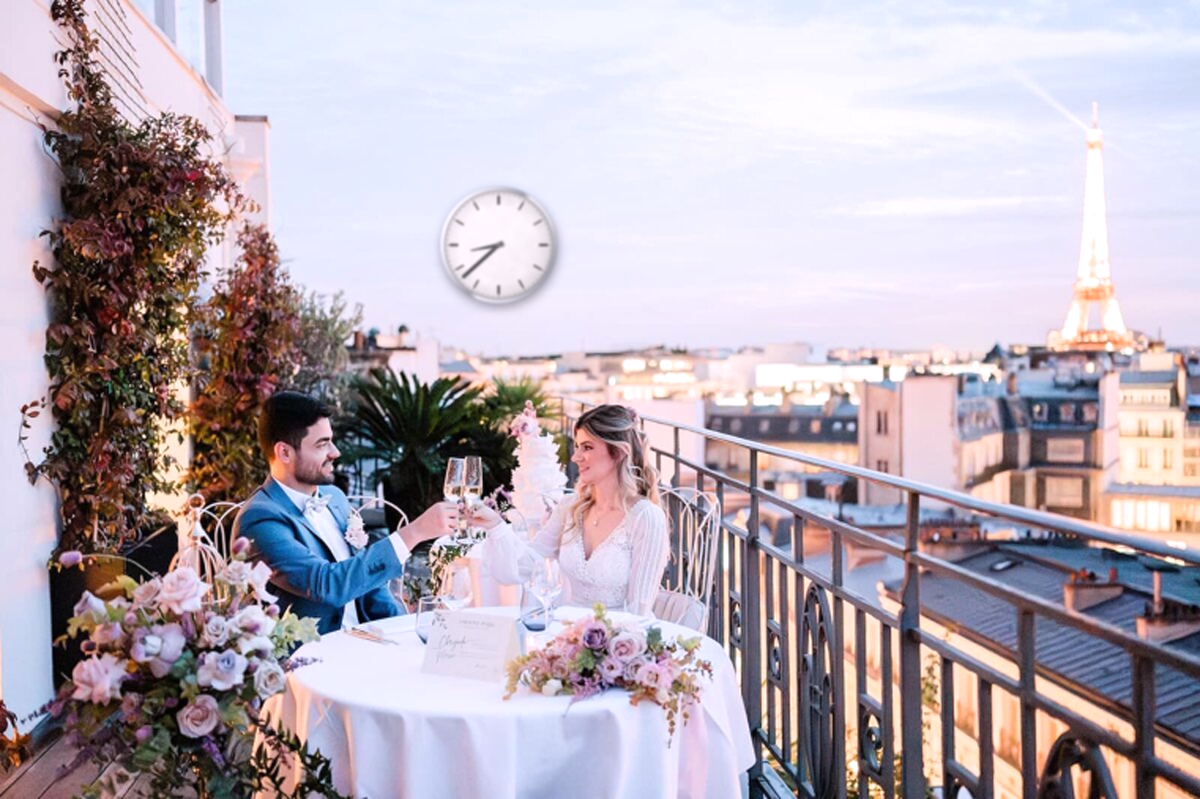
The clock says 8.38
